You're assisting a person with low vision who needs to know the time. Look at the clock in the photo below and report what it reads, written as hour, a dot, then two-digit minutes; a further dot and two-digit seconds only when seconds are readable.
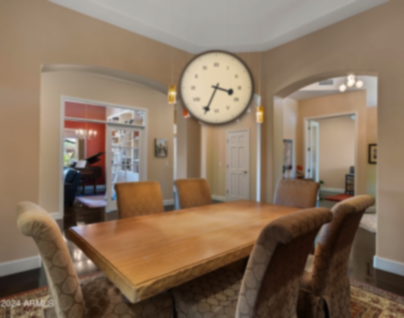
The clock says 3.34
